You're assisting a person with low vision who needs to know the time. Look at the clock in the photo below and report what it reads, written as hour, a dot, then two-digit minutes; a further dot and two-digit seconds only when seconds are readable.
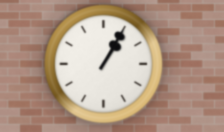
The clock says 1.05
